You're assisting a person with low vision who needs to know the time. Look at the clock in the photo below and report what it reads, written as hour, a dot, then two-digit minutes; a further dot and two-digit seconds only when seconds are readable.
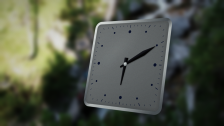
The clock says 6.10
